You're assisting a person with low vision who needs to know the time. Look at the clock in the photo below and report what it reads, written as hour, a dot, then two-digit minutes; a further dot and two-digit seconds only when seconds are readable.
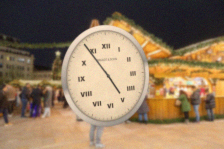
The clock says 4.54
